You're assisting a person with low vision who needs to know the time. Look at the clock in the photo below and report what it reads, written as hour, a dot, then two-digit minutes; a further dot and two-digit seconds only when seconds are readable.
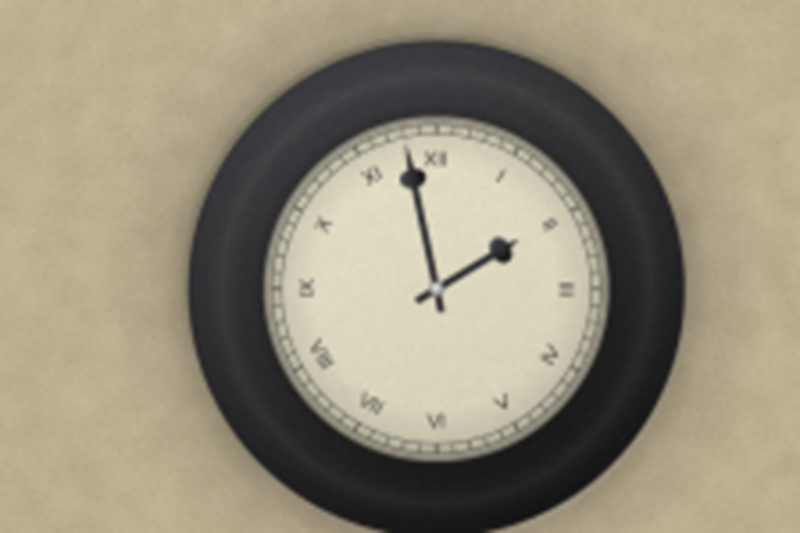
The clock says 1.58
